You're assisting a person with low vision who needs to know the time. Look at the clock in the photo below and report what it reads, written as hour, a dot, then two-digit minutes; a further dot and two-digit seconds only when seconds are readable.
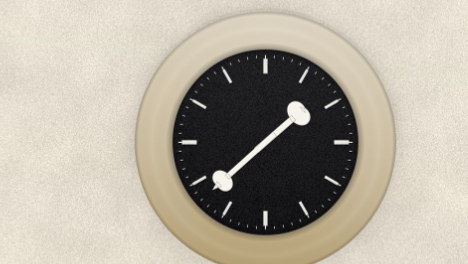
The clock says 1.38
